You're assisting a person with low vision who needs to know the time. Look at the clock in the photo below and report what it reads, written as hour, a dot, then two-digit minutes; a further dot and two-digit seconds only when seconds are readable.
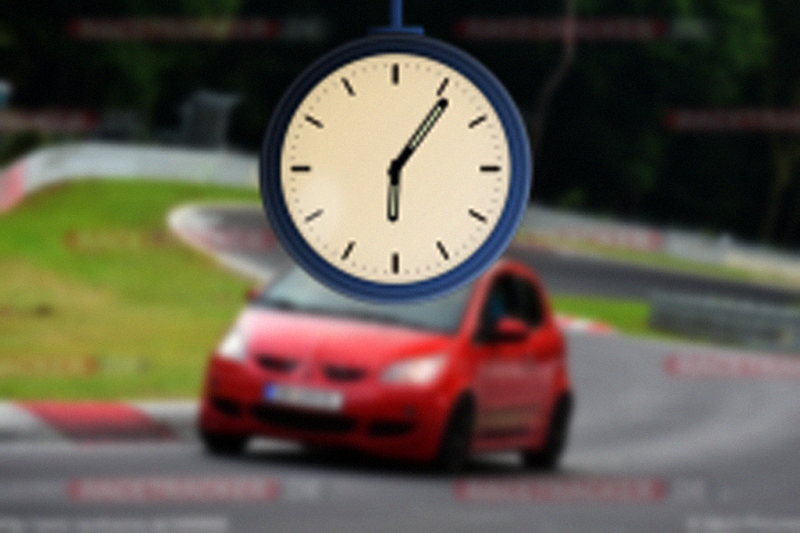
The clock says 6.06
